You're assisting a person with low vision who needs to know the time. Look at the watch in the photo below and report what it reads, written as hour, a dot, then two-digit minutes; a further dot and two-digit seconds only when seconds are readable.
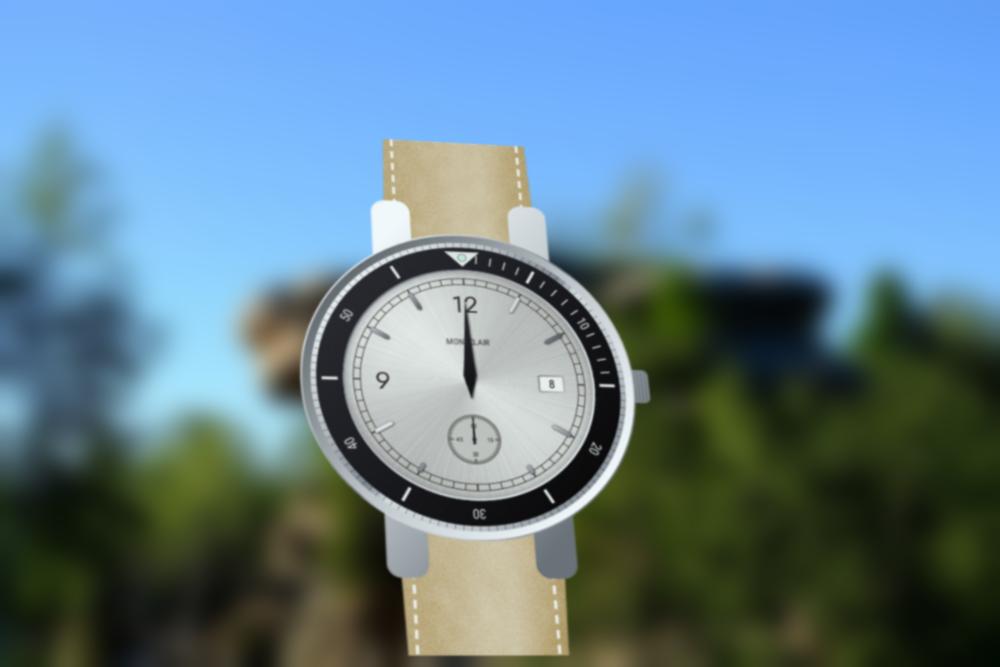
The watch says 12.00
